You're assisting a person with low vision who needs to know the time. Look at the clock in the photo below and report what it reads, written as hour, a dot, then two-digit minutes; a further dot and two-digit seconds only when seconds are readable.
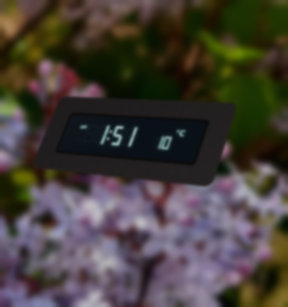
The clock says 1.51
